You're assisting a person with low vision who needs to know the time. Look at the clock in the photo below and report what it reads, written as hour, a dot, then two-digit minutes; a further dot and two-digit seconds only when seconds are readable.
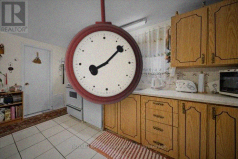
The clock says 8.08
